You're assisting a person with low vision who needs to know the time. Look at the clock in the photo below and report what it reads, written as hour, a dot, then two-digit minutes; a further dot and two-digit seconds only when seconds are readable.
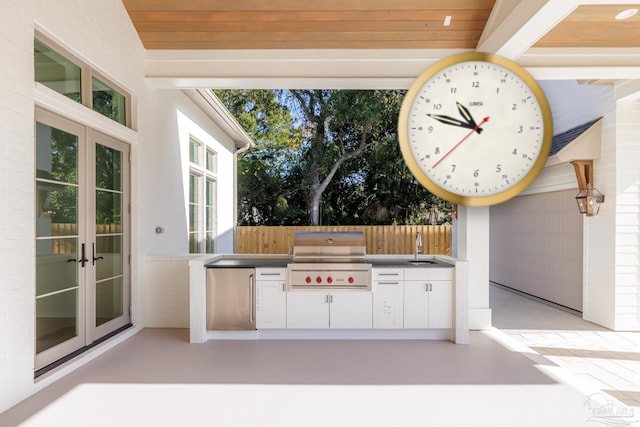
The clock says 10.47.38
